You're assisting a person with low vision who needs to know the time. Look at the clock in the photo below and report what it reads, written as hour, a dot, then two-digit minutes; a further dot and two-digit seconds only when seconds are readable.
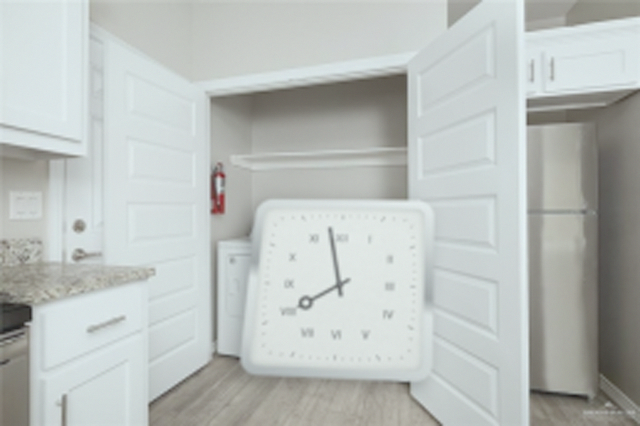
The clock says 7.58
